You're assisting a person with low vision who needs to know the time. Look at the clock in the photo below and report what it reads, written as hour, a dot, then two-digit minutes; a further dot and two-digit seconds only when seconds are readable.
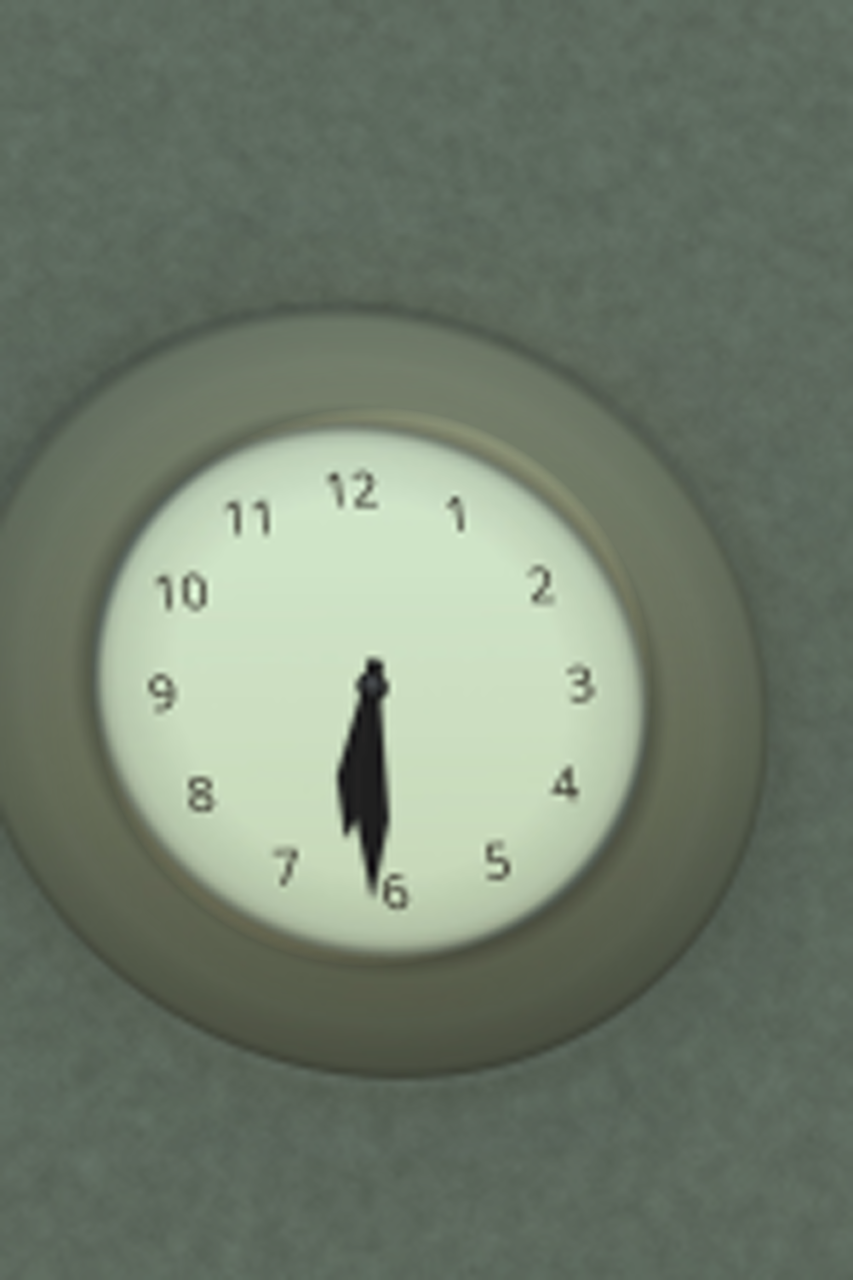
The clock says 6.31
